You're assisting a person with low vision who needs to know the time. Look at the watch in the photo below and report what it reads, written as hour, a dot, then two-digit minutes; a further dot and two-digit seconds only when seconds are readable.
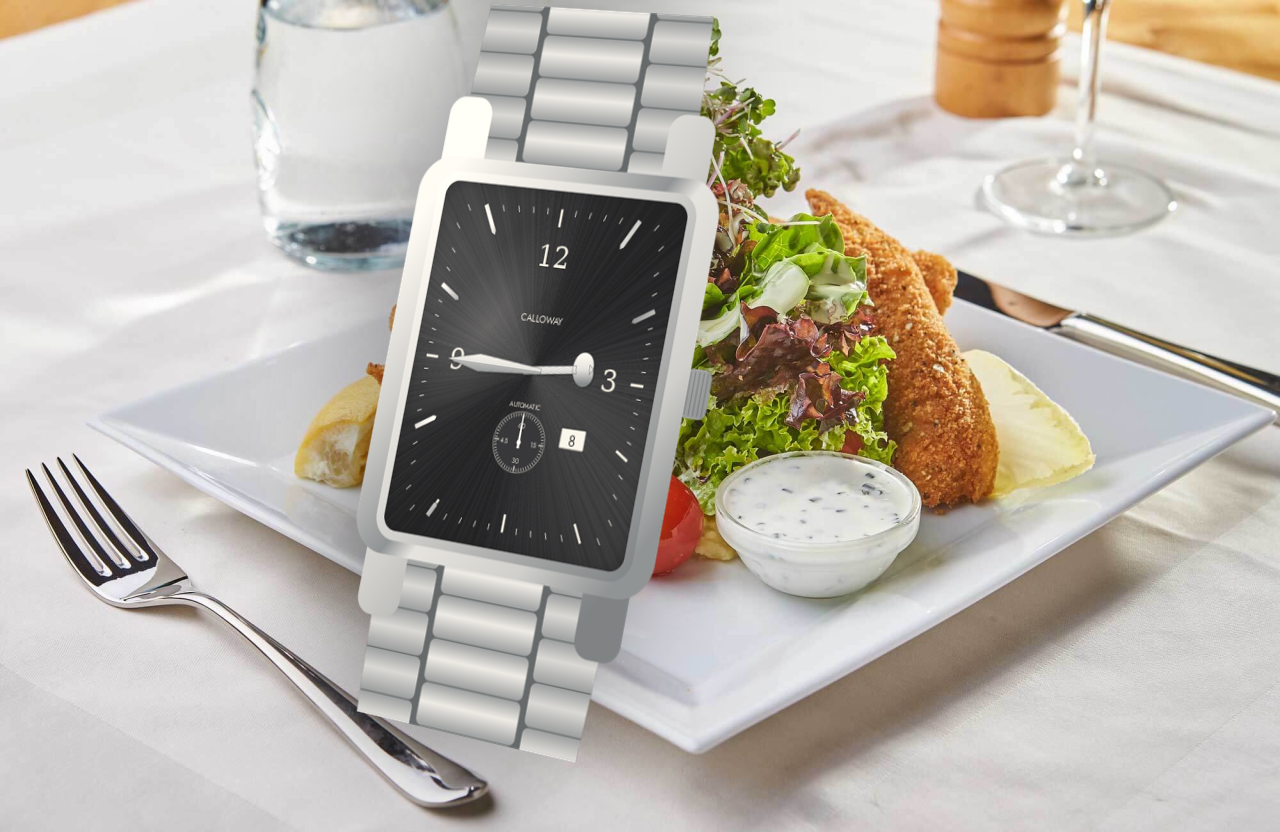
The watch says 2.45
